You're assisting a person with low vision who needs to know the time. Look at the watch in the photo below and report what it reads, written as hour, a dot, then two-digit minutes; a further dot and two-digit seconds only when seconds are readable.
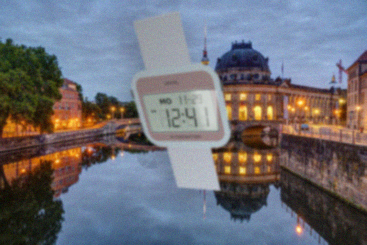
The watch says 12.41
